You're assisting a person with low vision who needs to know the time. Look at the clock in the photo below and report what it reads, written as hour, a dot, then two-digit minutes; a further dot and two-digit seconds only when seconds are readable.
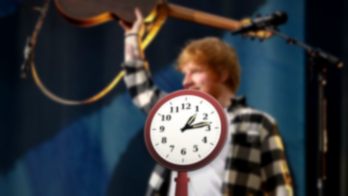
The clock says 1.13
